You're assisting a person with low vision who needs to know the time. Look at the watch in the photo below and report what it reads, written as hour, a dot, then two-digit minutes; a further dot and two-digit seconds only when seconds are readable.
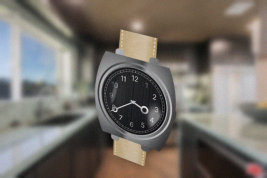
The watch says 3.39
